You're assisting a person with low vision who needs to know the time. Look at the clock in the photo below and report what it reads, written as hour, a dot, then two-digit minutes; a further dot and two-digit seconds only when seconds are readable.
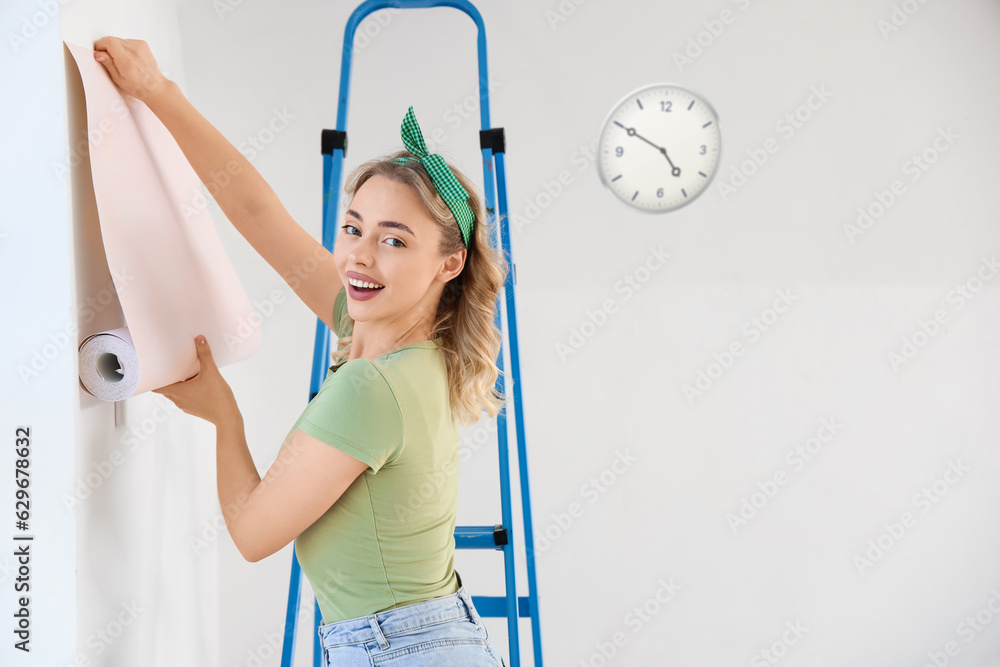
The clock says 4.50
